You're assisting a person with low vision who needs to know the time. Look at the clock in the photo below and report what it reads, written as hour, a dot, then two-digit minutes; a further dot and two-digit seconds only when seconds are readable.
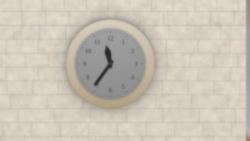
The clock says 11.36
